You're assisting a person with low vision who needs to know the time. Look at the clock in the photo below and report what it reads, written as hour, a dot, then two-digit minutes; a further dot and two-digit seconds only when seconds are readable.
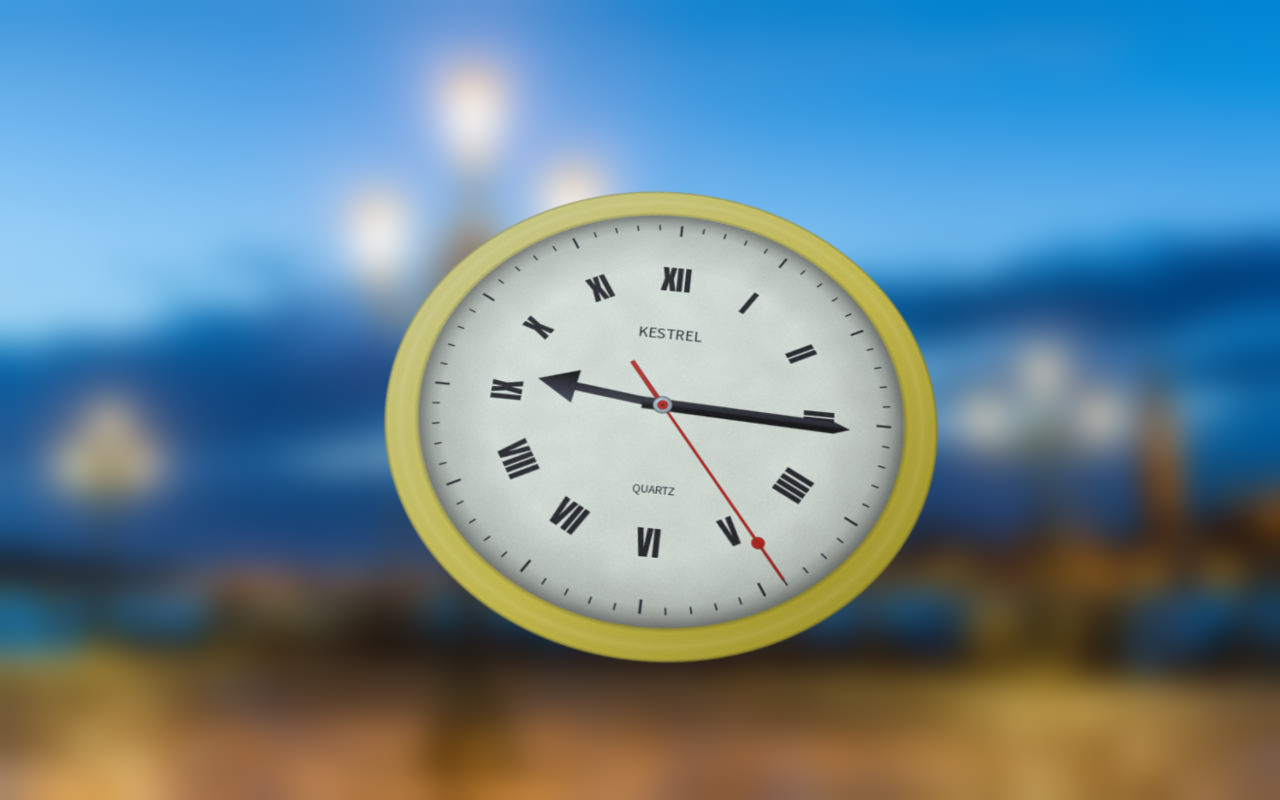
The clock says 9.15.24
